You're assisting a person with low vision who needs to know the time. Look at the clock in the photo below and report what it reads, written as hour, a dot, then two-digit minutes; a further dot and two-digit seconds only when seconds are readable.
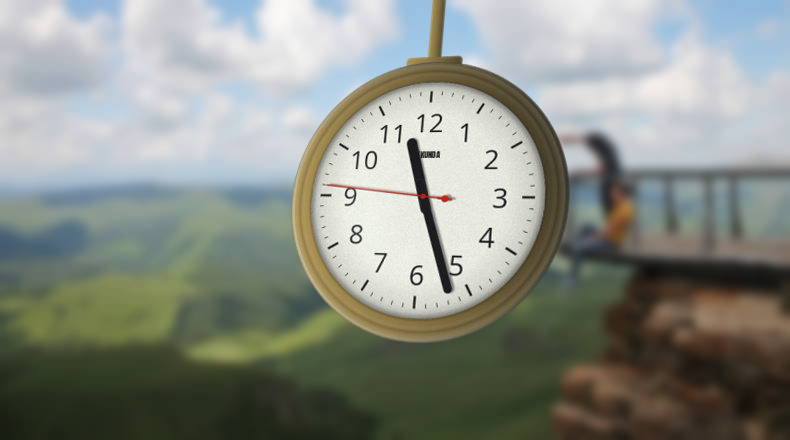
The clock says 11.26.46
